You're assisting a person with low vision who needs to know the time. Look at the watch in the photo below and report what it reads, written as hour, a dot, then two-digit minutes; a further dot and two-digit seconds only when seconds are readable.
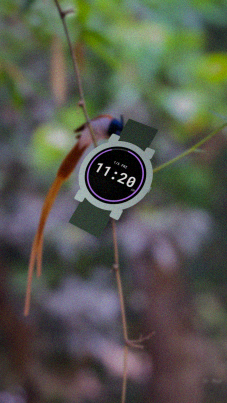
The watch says 11.20
